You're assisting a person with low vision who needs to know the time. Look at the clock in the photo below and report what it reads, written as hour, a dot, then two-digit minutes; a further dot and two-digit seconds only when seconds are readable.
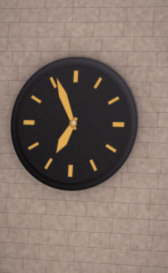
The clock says 6.56
